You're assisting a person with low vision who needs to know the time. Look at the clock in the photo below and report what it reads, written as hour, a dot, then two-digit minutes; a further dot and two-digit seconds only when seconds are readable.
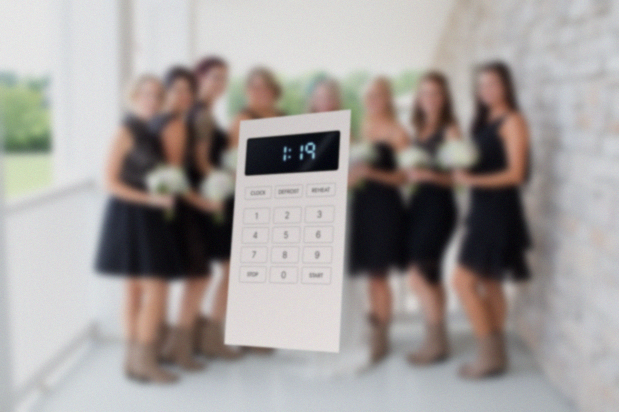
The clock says 1.19
